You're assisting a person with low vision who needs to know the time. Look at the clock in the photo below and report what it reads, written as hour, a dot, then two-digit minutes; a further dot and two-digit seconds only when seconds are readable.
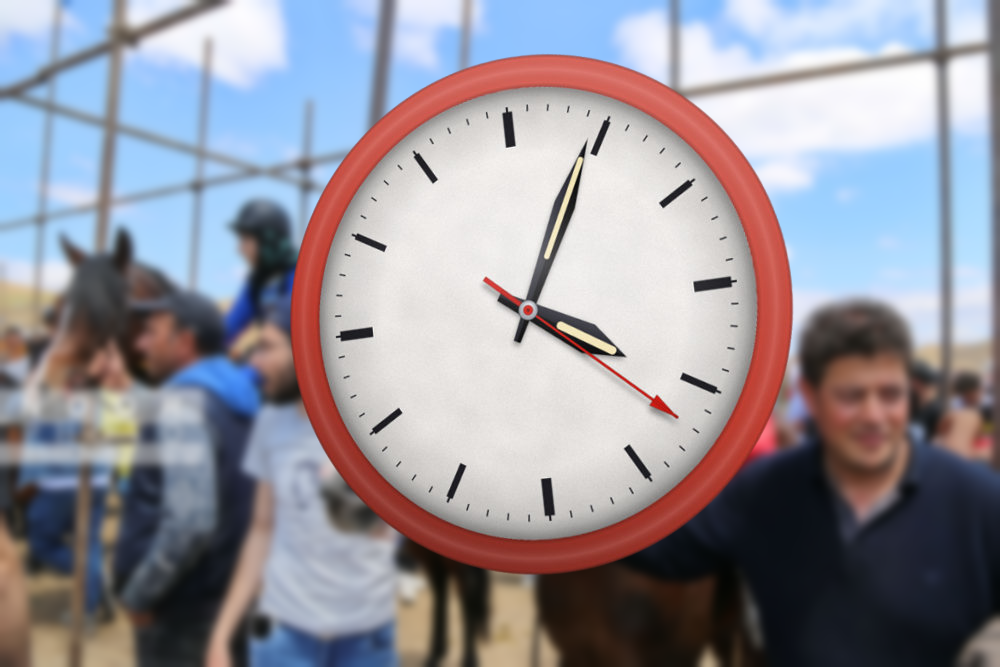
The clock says 4.04.22
